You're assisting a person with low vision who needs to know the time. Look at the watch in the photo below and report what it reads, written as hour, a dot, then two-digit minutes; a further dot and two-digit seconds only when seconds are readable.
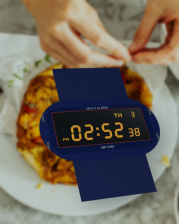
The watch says 2.52.38
